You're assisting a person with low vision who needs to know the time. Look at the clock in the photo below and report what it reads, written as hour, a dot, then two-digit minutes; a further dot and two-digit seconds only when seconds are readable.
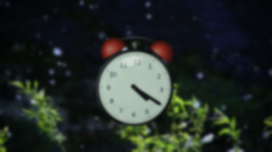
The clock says 4.20
